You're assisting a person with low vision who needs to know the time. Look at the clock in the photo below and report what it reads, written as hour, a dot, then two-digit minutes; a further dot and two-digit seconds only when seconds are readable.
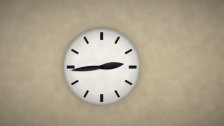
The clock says 2.44
